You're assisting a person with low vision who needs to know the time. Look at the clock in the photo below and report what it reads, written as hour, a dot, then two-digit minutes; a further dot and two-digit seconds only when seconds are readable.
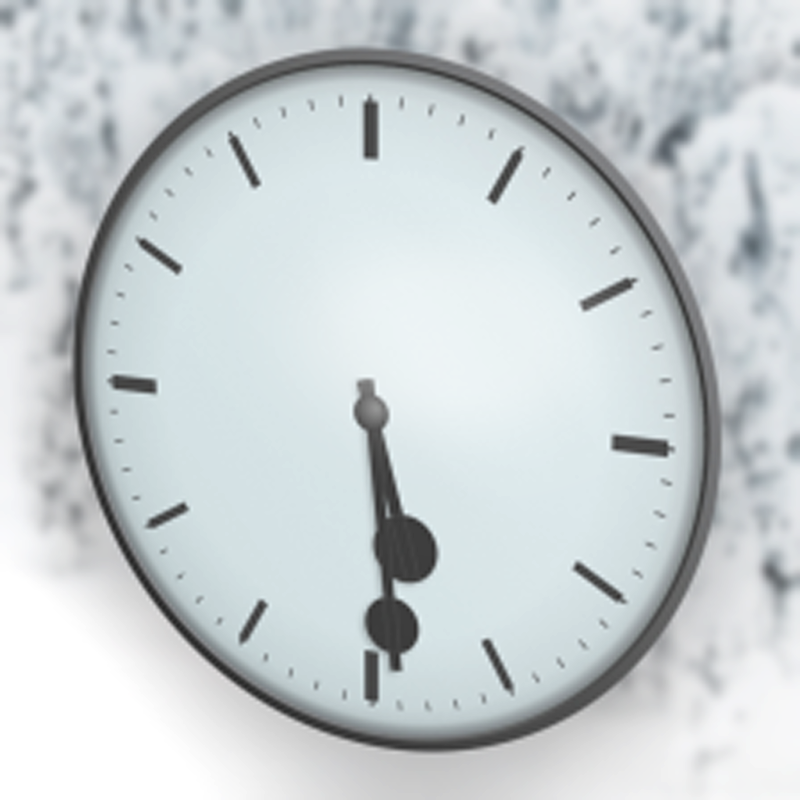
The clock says 5.29
